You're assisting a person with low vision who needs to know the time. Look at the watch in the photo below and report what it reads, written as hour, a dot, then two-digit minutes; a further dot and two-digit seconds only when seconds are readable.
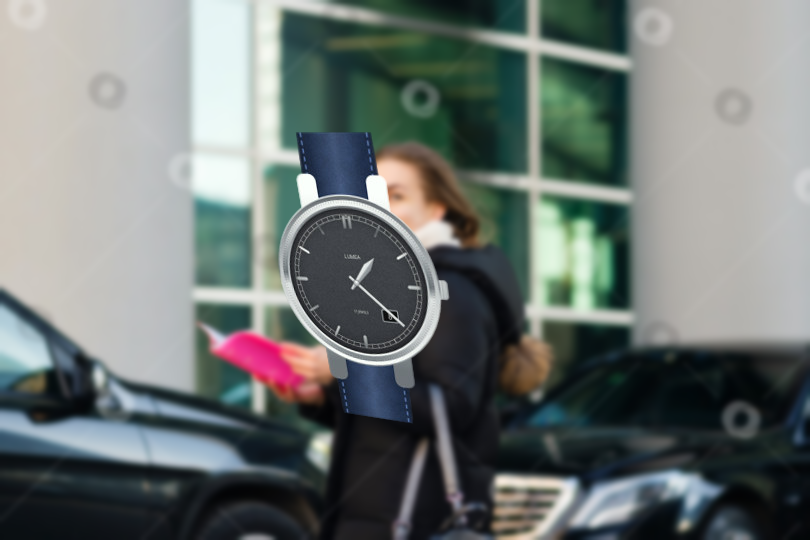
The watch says 1.22
